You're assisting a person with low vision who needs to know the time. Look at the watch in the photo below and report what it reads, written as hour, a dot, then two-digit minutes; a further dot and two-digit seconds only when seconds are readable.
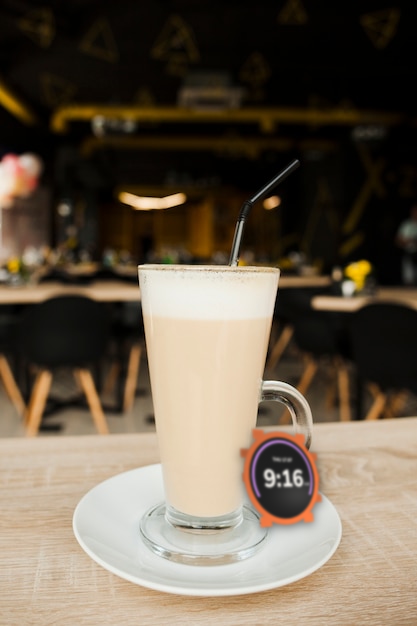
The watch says 9.16
